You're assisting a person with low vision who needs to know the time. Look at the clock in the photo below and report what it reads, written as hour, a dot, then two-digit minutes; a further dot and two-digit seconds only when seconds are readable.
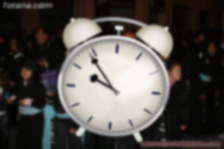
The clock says 9.54
